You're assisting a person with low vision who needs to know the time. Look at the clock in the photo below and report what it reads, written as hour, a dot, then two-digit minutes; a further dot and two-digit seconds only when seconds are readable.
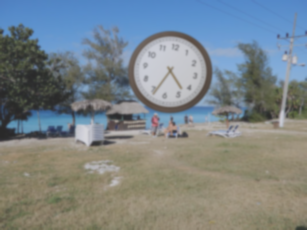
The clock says 4.34
